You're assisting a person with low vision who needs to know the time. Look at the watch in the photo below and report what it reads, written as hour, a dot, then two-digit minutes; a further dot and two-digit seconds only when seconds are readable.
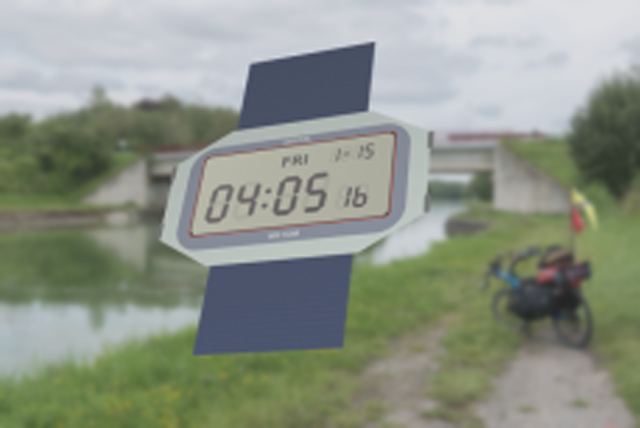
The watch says 4.05.16
